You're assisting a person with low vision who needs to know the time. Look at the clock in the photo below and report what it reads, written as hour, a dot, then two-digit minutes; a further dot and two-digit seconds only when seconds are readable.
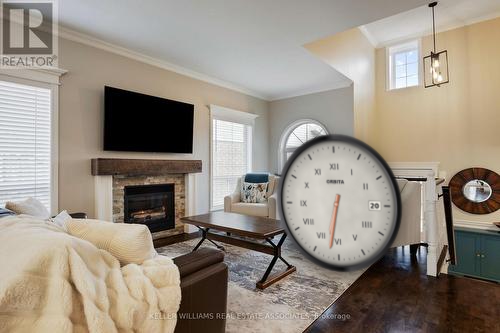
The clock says 6.32
